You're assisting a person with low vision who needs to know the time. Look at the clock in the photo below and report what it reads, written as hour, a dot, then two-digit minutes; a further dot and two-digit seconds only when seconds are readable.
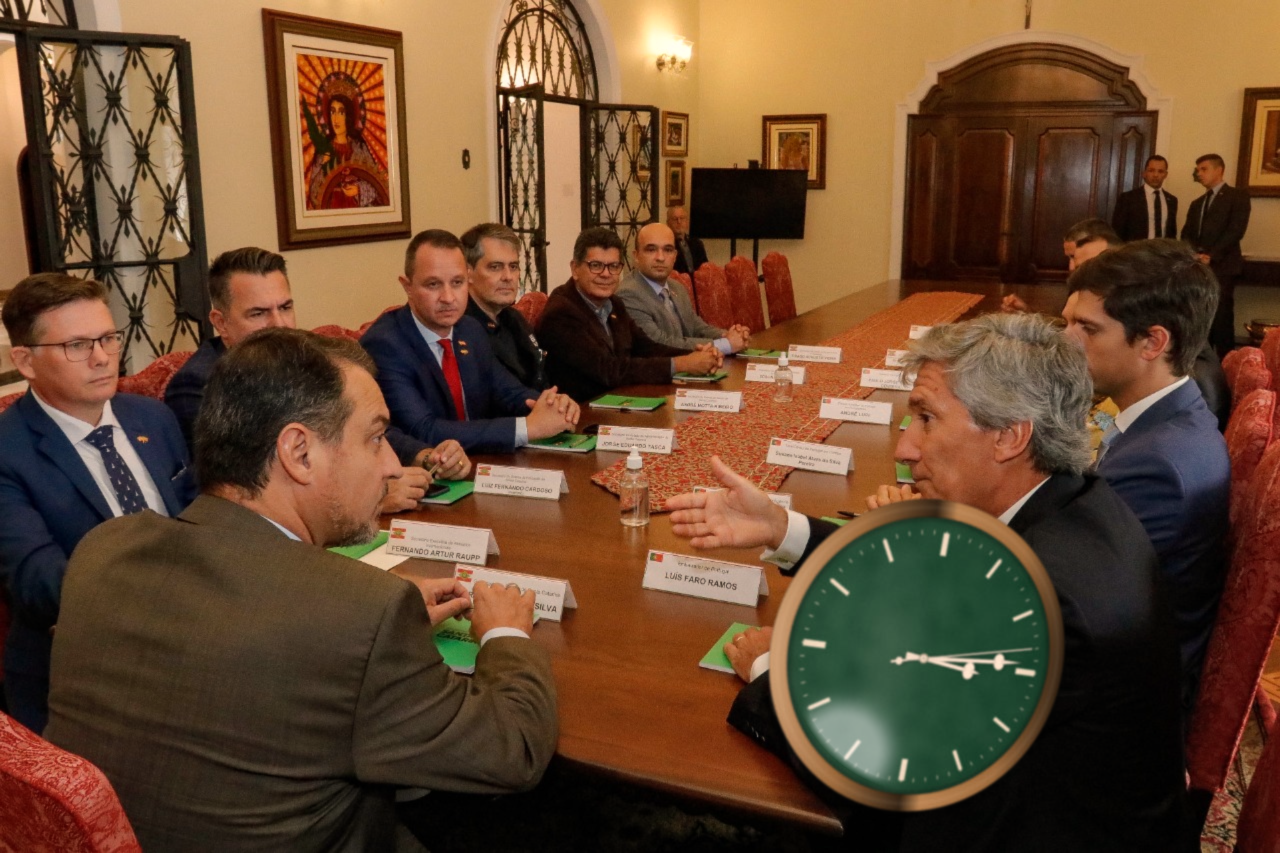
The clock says 3.14.13
